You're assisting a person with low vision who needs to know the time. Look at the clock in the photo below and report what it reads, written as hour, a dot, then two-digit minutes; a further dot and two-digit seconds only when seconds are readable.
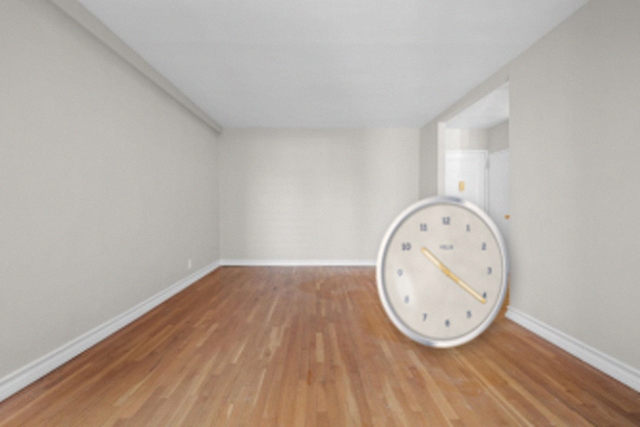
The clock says 10.21
